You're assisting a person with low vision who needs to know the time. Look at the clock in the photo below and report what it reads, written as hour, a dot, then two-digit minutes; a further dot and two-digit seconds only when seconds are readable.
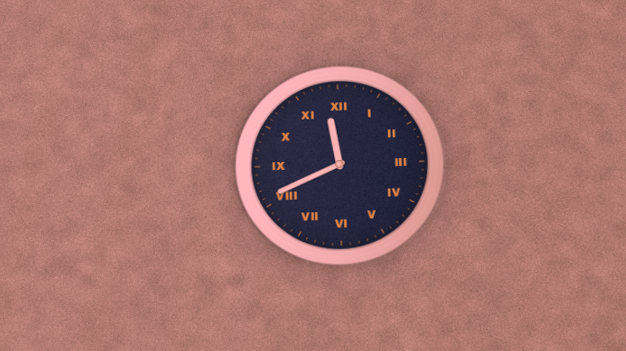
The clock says 11.41
